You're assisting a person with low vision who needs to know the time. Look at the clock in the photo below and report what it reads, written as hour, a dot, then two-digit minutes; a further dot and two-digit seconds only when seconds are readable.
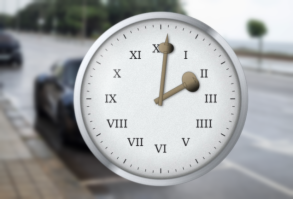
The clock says 2.01
